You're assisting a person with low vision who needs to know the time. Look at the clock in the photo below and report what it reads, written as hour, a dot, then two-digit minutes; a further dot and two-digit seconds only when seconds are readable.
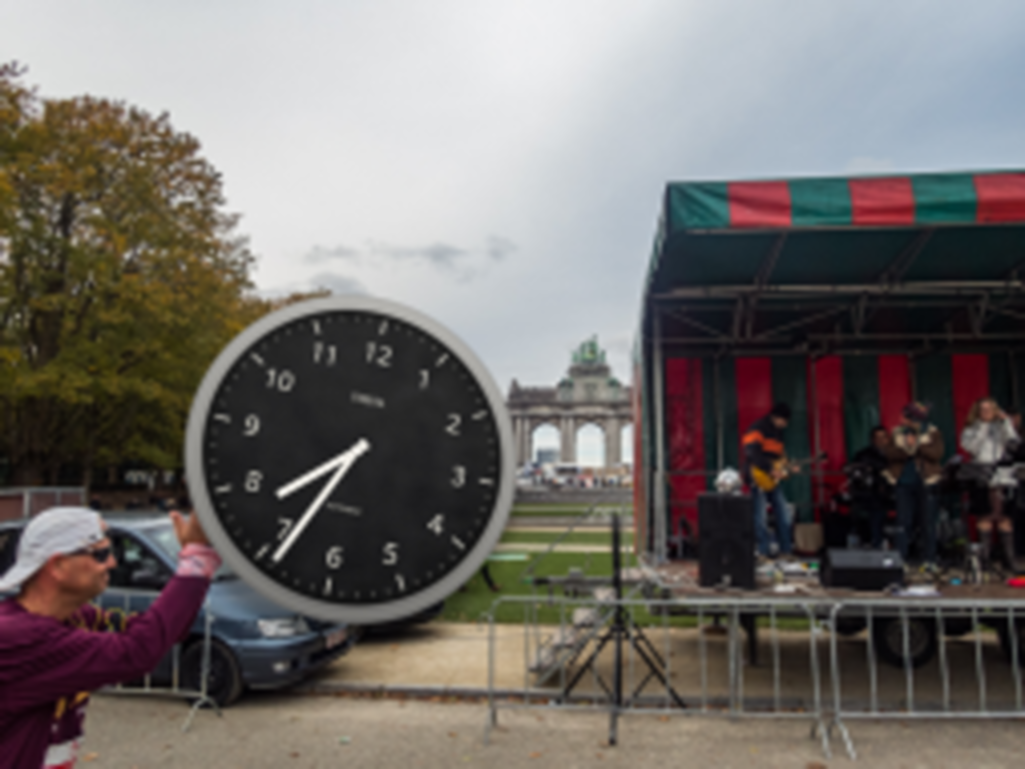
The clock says 7.34
